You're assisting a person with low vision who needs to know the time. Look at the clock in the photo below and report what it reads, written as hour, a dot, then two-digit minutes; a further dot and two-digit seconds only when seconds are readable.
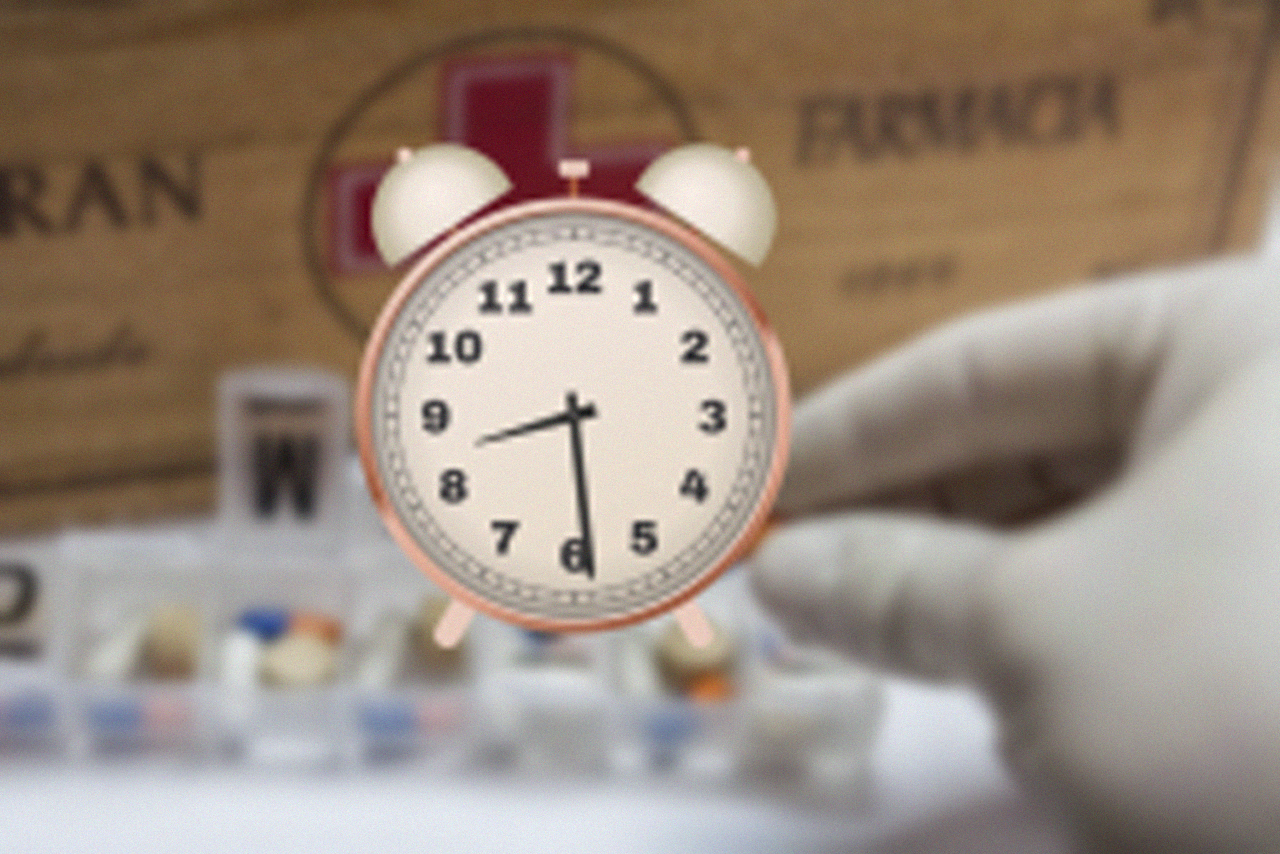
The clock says 8.29
